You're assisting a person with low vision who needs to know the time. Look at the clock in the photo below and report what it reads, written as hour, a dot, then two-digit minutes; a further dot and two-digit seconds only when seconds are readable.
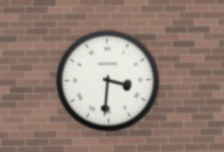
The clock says 3.31
